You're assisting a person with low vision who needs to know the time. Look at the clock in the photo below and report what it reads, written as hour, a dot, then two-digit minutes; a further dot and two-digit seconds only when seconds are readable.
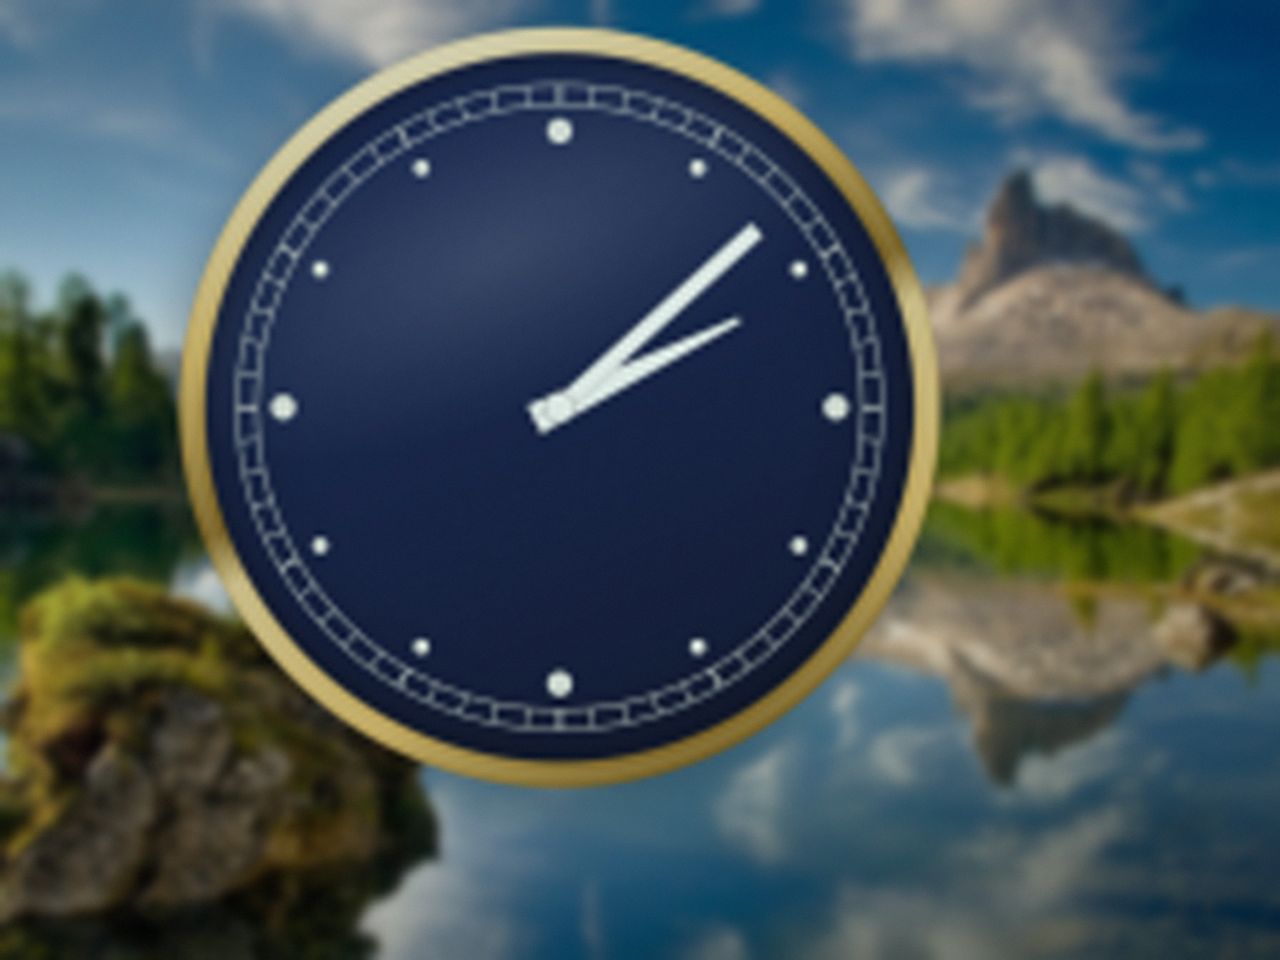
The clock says 2.08
